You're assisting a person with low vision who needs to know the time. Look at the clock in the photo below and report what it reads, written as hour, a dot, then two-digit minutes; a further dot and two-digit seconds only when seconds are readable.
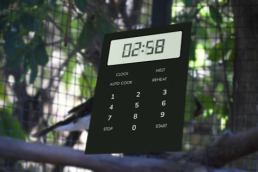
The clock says 2.58
